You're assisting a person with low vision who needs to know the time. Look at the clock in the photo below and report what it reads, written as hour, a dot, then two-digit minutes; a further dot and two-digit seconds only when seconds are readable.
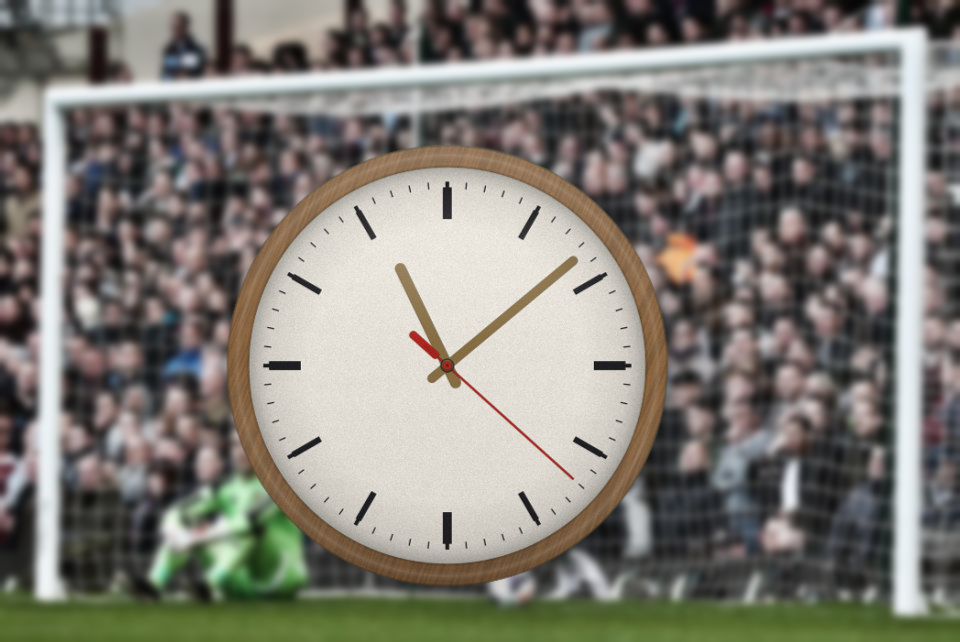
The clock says 11.08.22
